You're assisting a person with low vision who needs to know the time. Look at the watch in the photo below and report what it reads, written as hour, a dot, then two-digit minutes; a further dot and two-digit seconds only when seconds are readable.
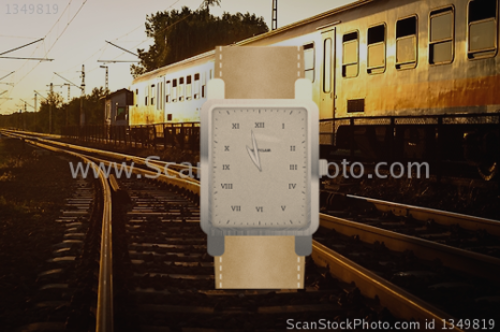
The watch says 10.58
